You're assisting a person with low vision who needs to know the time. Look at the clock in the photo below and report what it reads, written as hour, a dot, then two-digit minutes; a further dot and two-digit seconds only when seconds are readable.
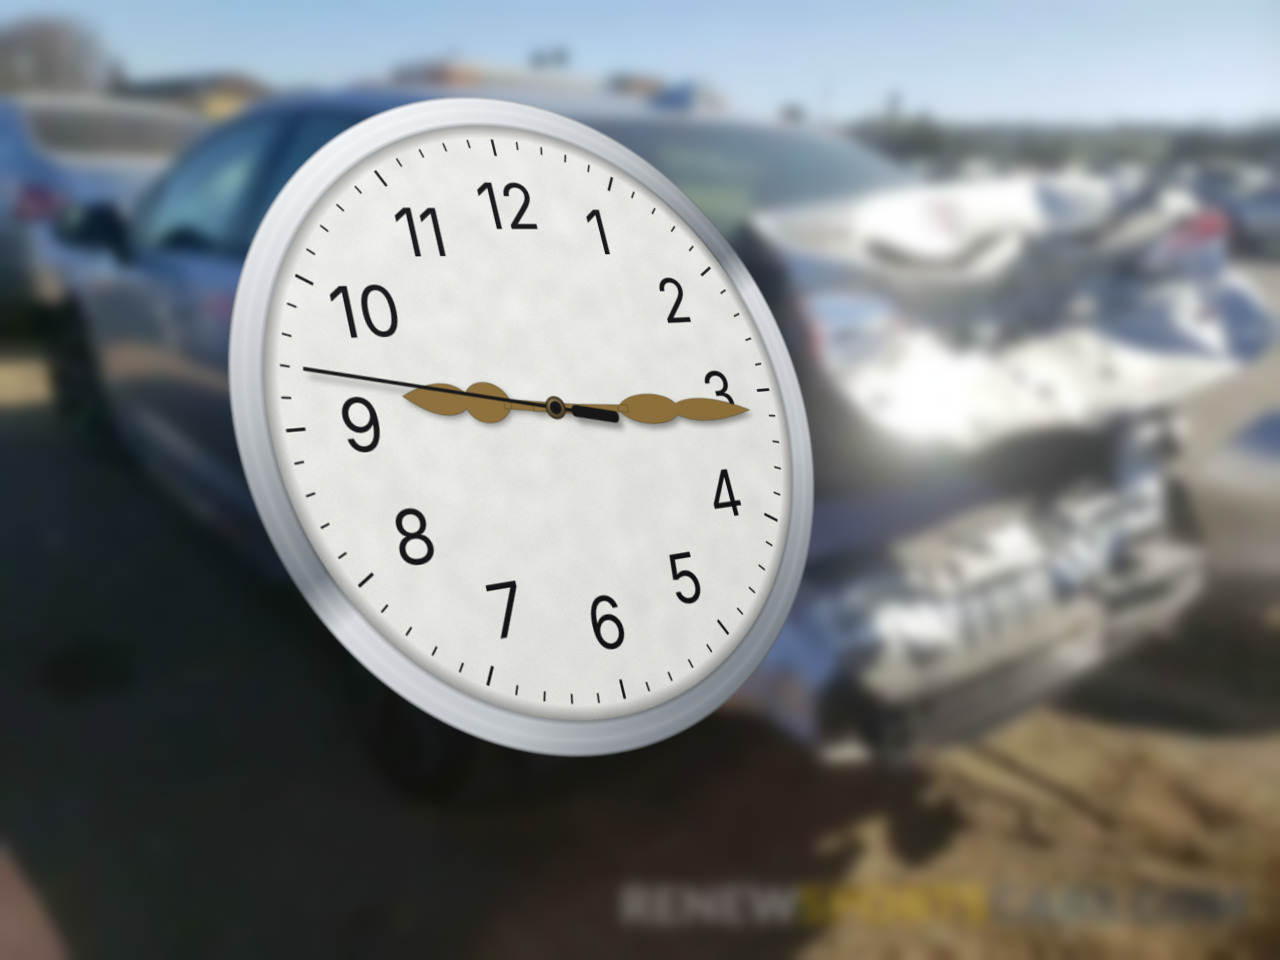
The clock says 9.15.47
